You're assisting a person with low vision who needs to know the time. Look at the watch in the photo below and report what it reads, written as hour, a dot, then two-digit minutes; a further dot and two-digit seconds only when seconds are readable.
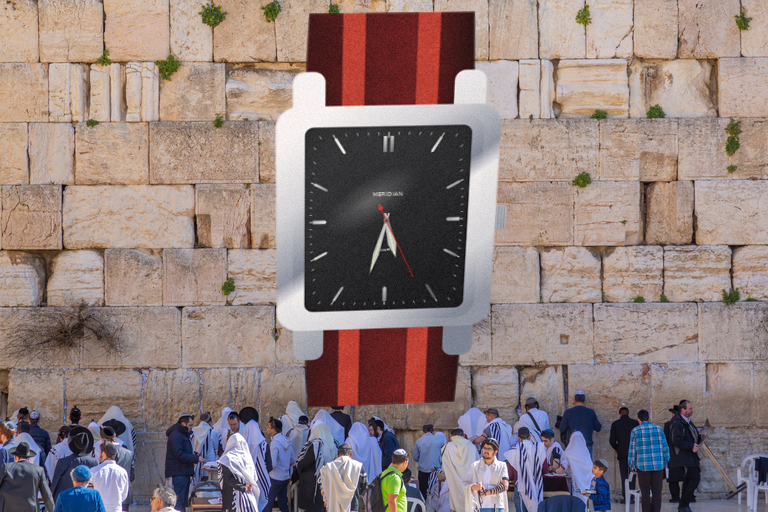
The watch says 5.32.26
